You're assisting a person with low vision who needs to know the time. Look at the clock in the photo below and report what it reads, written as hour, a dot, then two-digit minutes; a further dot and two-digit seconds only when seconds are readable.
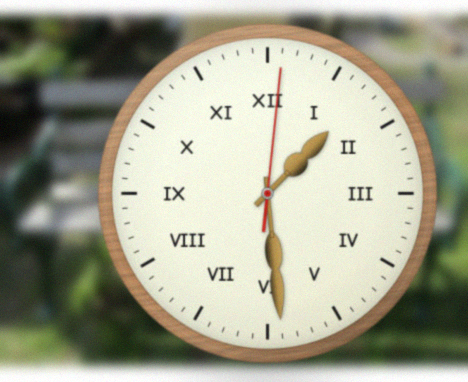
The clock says 1.29.01
